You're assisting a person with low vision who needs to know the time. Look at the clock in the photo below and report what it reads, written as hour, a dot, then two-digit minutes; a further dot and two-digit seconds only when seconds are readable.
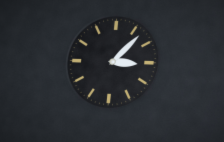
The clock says 3.07
